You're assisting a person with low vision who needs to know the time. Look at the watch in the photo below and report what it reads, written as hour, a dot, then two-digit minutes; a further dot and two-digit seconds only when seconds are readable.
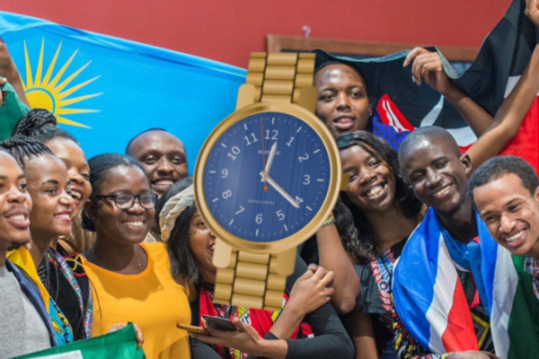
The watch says 12.20.58
